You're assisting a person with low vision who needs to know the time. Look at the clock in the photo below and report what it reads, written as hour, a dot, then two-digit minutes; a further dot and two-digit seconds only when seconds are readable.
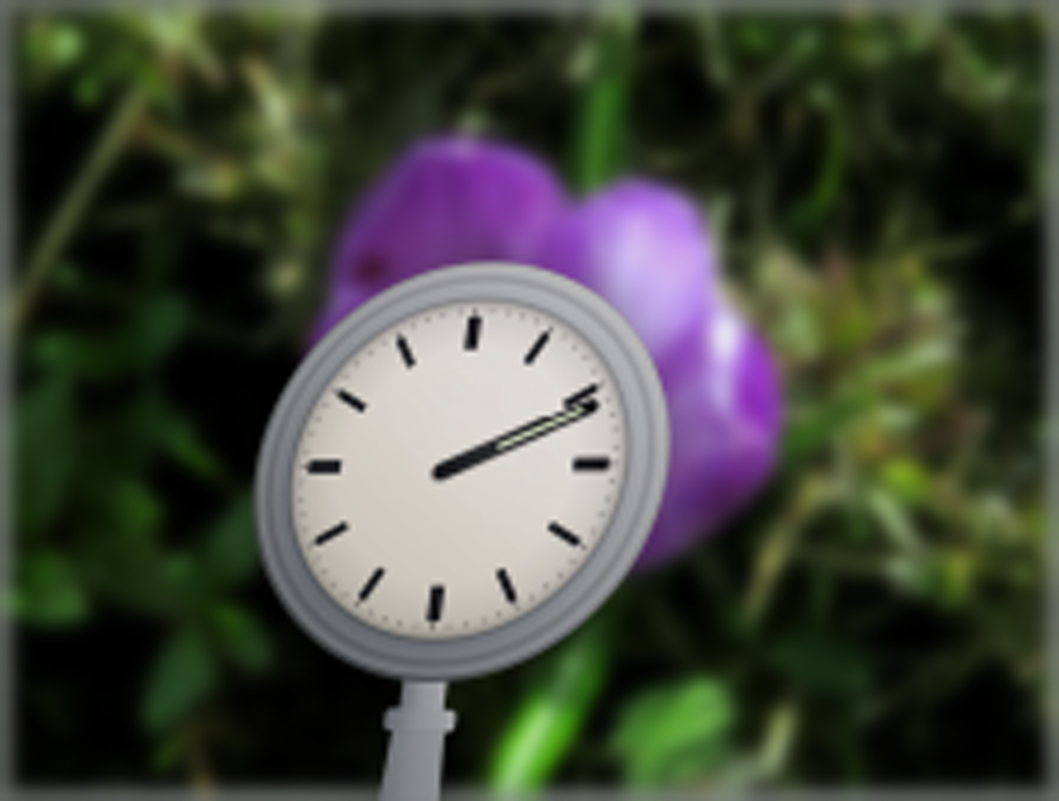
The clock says 2.11
